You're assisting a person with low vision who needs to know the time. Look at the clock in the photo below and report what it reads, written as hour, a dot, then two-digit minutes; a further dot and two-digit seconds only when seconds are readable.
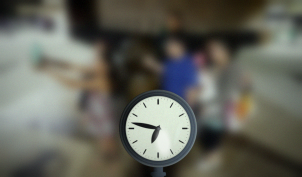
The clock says 6.47
